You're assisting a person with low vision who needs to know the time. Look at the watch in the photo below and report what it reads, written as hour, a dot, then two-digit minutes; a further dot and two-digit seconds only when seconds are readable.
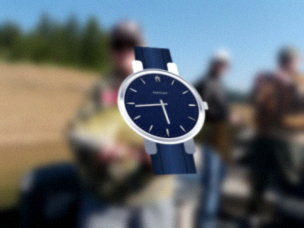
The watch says 5.44
